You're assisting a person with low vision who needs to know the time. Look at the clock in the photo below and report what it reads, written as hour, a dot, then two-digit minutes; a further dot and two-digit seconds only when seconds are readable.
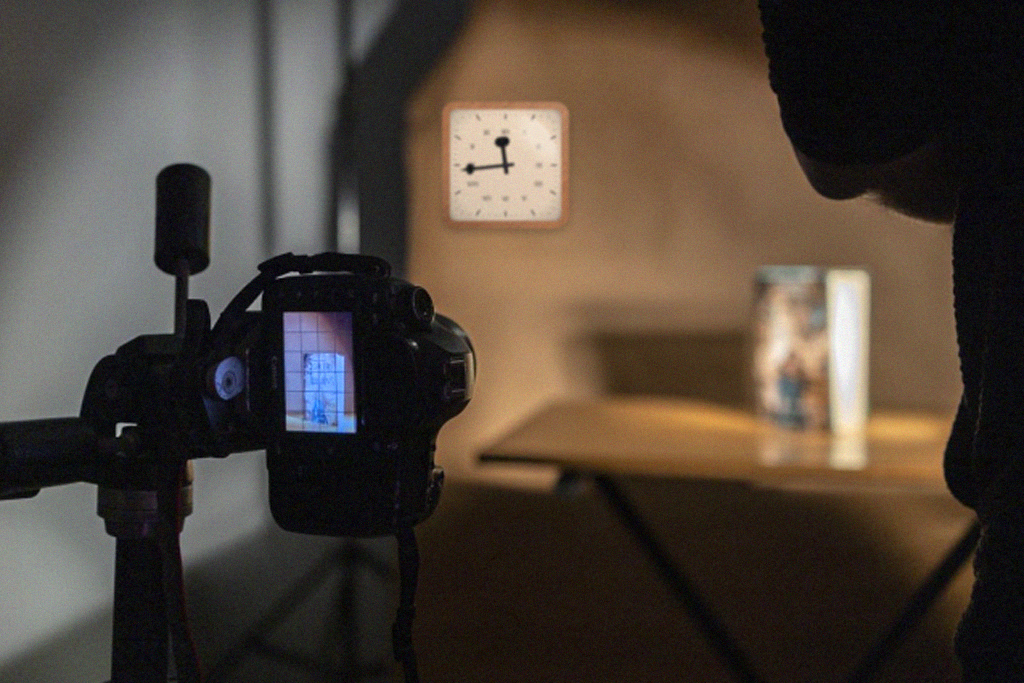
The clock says 11.44
